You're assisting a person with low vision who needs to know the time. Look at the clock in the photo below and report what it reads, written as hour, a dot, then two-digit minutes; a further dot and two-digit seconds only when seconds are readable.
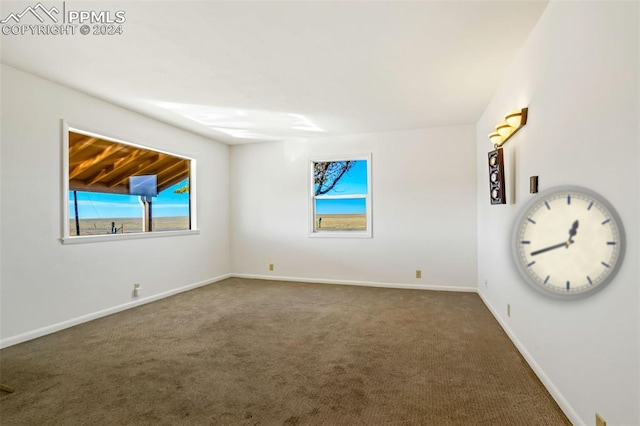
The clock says 12.42
